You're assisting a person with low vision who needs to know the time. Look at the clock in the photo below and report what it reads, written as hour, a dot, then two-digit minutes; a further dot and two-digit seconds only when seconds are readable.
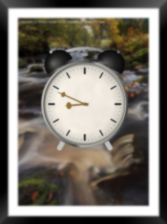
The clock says 8.49
